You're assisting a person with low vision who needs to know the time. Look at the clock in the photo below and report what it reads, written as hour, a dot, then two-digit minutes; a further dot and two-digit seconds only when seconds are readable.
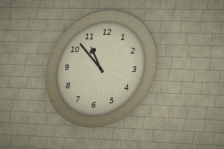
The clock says 10.52
